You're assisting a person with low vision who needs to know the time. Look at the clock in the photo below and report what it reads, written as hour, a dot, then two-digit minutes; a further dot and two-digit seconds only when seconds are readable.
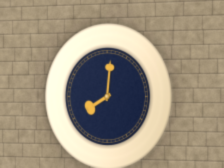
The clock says 8.01
